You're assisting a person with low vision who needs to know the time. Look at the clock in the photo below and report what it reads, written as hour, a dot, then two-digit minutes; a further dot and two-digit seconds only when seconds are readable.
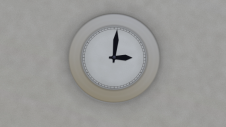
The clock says 3.01
